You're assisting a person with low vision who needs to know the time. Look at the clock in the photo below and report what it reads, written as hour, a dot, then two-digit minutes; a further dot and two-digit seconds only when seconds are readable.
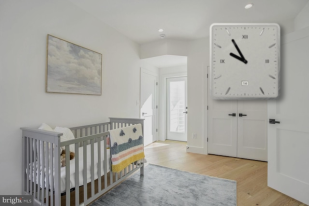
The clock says 9.55
